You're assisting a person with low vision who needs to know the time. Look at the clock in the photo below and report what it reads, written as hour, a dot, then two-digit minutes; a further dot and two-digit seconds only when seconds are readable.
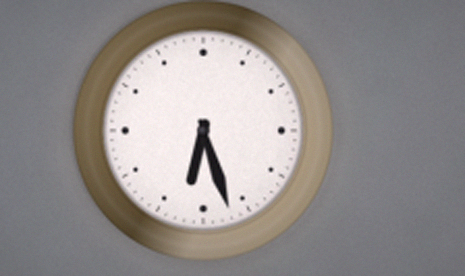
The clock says 6.27
